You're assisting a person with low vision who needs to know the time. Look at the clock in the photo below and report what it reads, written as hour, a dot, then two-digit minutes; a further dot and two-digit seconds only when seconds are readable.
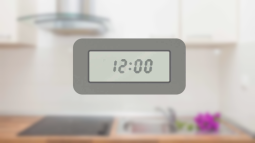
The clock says 12.00
